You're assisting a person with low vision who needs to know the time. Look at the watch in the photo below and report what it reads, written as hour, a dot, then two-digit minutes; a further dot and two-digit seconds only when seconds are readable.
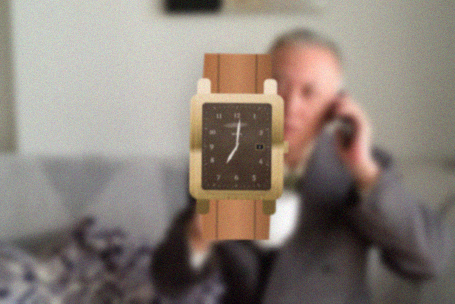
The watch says 7.01
